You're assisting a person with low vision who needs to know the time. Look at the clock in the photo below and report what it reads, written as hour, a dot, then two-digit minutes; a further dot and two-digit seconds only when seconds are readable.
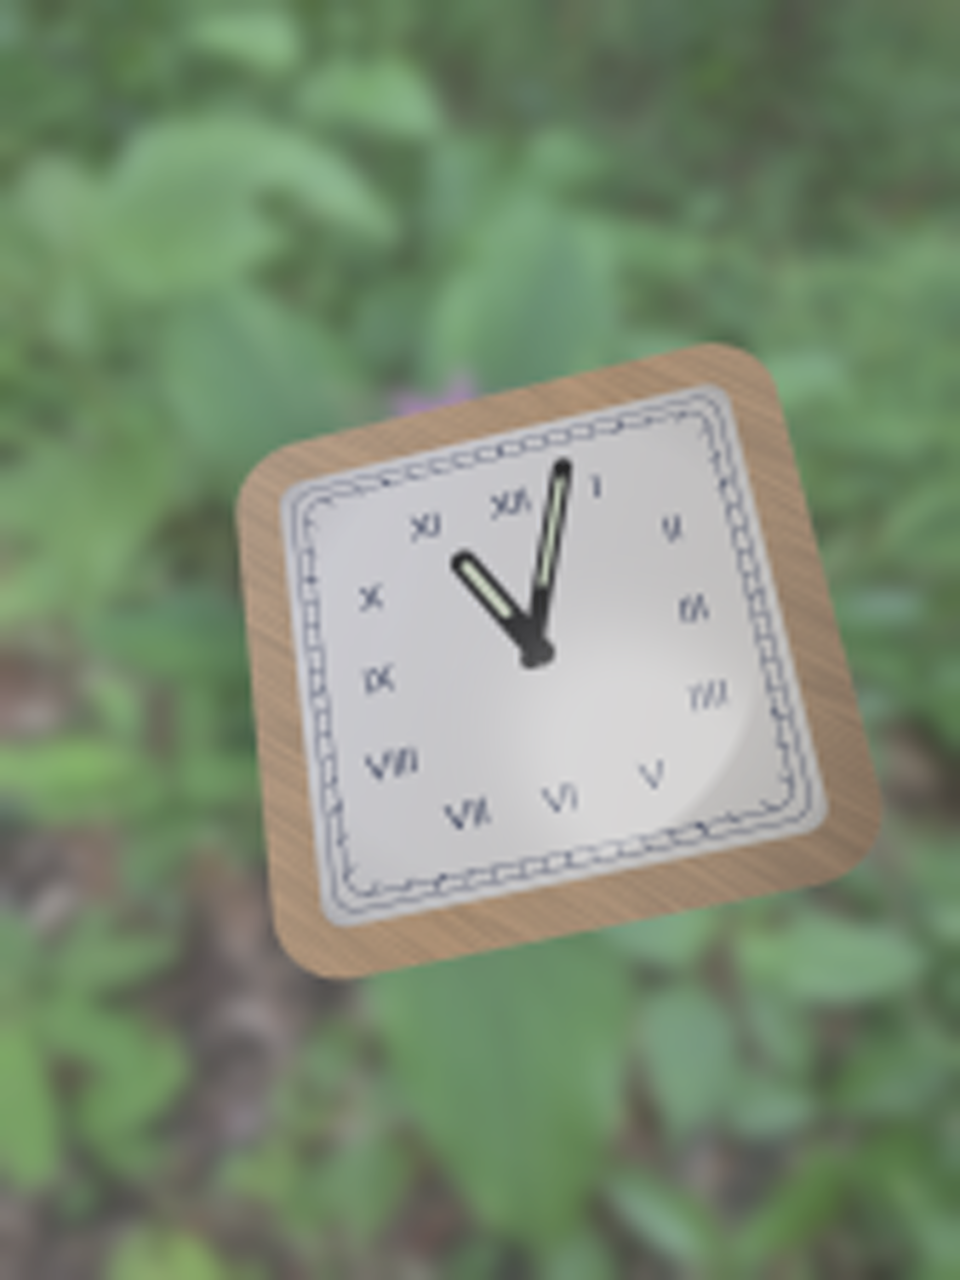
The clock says 11.03
